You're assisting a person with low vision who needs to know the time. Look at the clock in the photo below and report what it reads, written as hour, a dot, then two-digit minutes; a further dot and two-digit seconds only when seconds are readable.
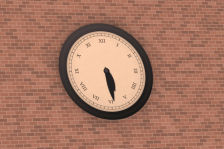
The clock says 5.29
